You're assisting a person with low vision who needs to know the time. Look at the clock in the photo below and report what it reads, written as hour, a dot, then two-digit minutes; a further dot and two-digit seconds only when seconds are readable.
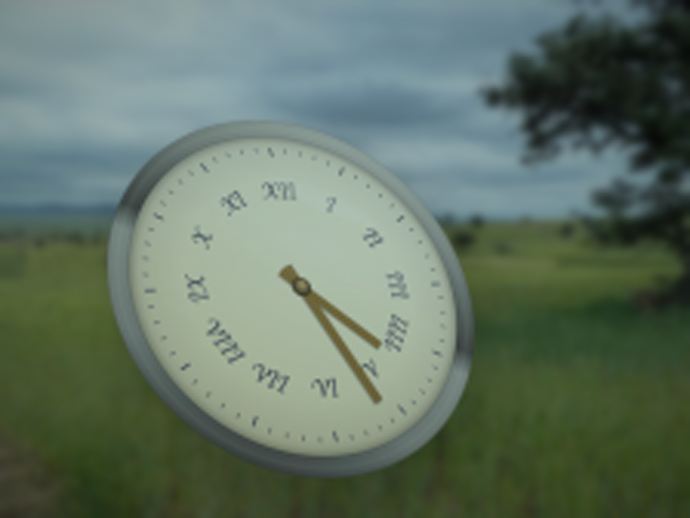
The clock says 4.26
